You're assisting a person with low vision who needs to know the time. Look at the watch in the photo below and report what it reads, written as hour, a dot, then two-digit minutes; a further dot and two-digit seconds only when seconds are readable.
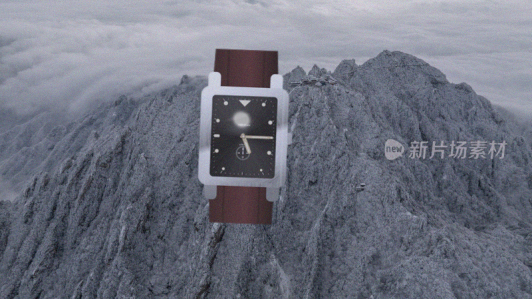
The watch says 5.15
